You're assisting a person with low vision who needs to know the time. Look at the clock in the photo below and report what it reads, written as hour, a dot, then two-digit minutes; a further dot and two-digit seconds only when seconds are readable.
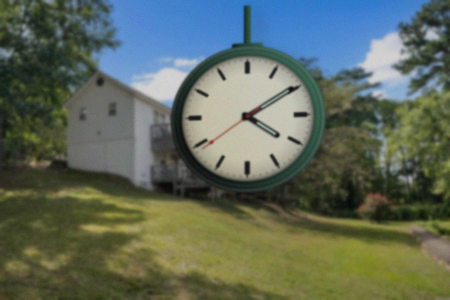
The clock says 4.09.39
